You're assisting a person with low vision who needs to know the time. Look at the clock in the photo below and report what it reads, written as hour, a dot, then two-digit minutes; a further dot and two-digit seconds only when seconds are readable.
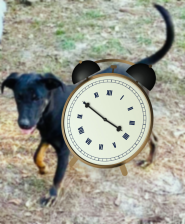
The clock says 3.50
